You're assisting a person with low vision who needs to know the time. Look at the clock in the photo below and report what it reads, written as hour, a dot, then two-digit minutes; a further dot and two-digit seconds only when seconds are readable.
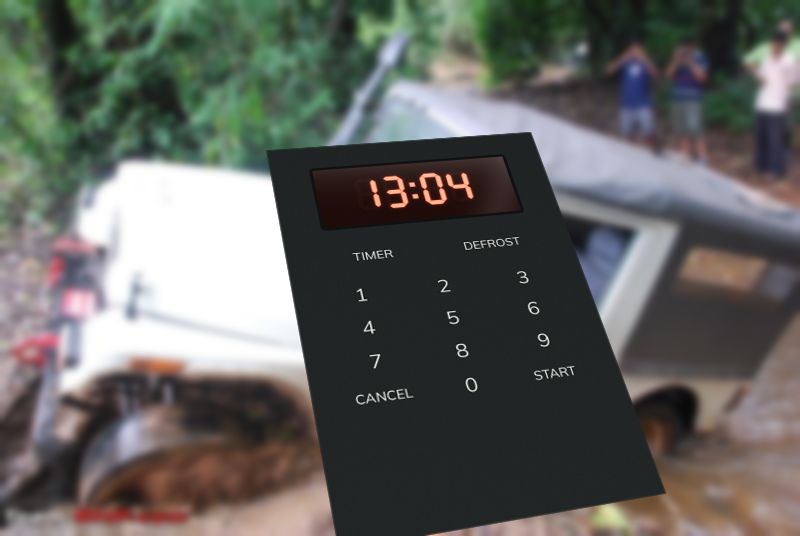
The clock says 13.04
